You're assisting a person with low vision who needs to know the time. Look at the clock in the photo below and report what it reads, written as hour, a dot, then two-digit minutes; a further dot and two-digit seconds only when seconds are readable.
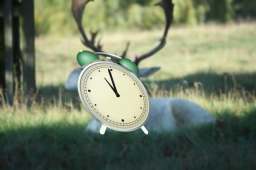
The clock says 10.59
